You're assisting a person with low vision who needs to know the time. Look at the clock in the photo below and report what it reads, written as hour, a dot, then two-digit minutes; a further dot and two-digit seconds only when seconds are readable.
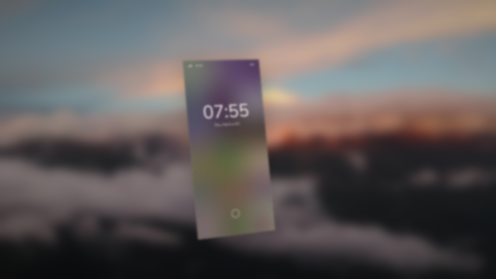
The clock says 7.55
